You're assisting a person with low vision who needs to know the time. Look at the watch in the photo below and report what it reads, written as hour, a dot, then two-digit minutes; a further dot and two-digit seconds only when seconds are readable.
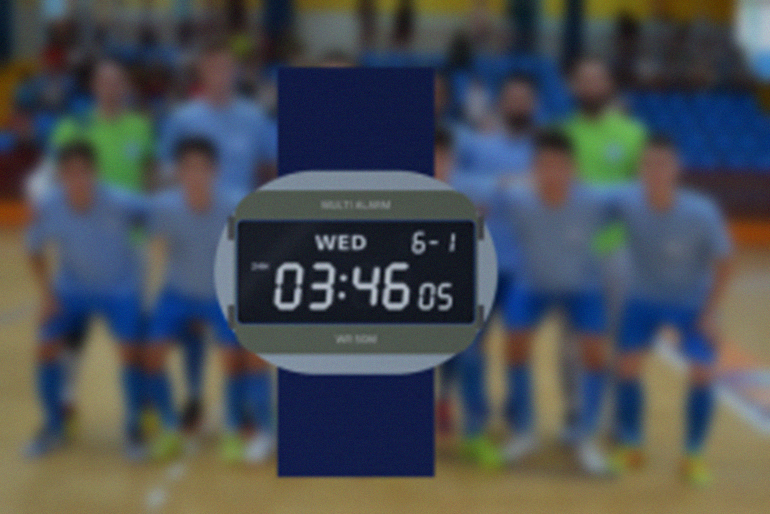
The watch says 3.46.05
